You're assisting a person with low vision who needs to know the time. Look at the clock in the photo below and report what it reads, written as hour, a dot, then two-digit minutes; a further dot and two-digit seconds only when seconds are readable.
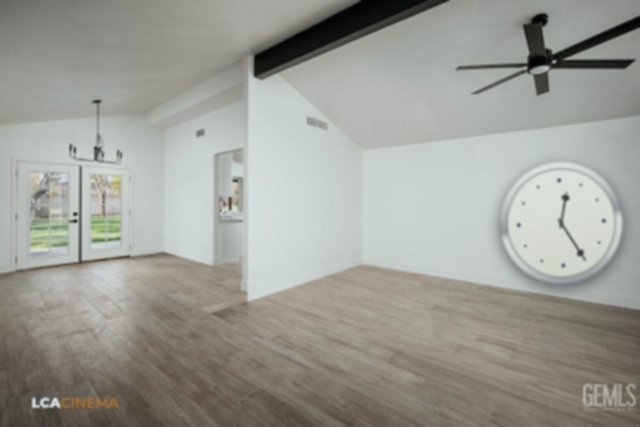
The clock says 12.25
